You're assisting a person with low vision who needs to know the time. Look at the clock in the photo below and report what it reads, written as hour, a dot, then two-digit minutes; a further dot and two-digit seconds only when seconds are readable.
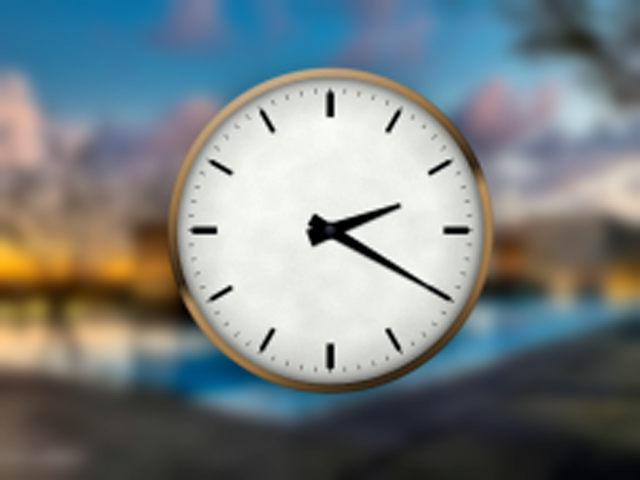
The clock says 2.20
